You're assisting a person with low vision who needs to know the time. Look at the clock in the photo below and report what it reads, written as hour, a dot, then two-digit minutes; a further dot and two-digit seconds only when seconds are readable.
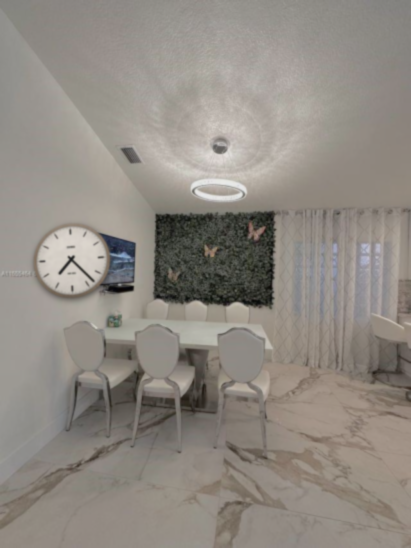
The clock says 7.23
